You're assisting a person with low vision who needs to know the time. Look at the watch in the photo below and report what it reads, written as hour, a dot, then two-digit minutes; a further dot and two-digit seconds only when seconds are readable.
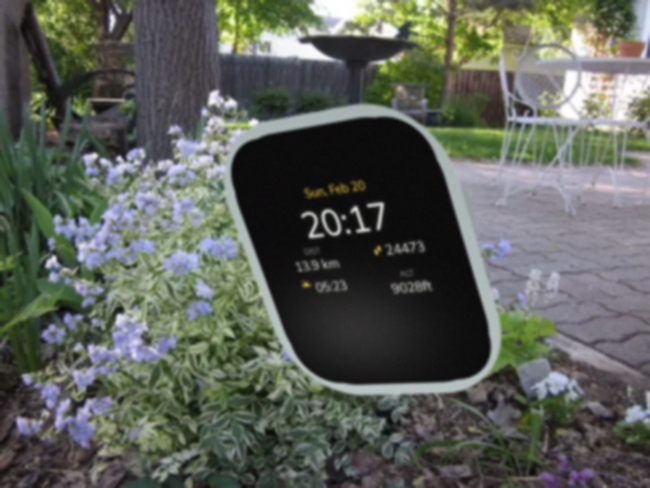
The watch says 20.17
